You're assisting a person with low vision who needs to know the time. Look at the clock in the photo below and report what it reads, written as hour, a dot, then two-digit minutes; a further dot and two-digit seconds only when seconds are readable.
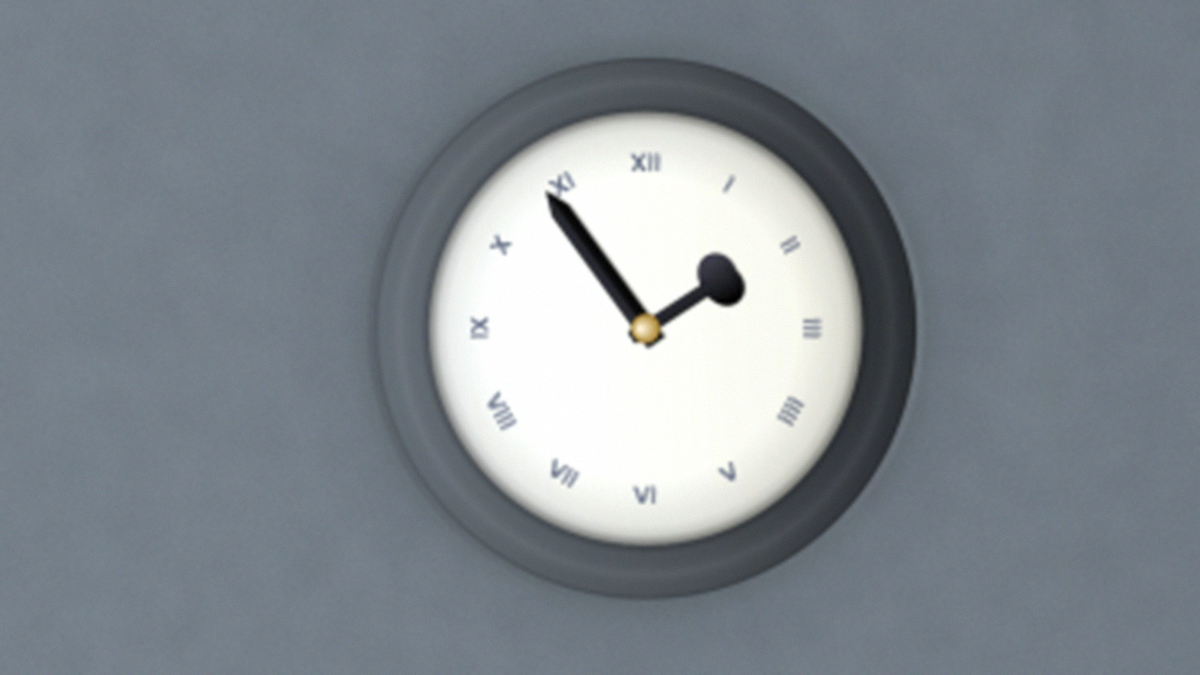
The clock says 1.54
